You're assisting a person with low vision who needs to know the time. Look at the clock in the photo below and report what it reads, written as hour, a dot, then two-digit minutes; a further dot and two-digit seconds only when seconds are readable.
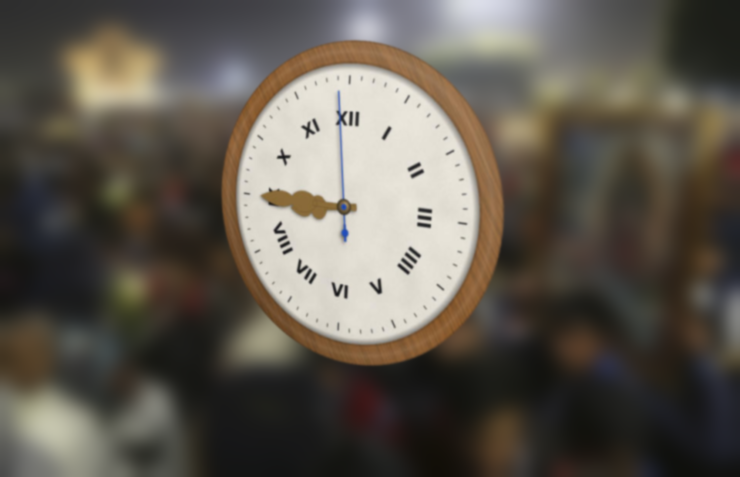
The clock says 8.44.59
